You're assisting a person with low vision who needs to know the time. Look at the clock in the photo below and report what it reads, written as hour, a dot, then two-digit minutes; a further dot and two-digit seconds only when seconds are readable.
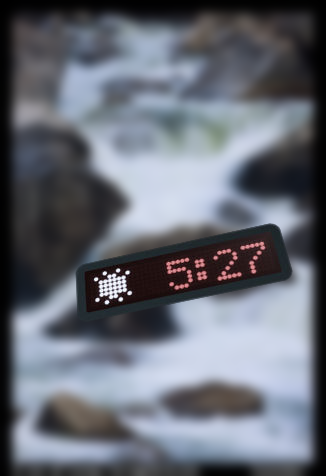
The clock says 5.27
